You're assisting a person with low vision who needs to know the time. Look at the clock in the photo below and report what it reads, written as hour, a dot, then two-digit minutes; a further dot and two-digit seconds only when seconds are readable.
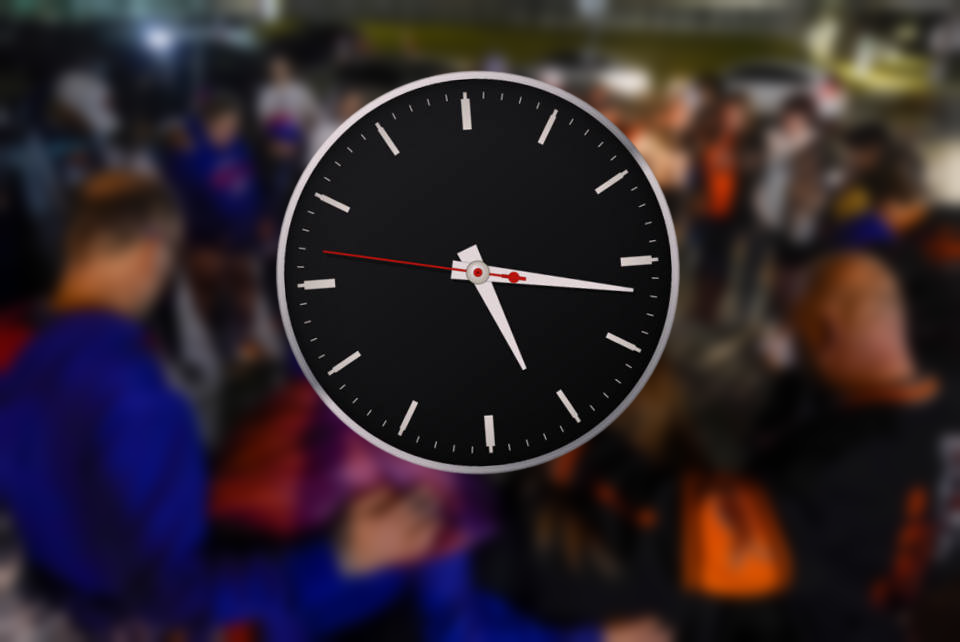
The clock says 5.16.47
